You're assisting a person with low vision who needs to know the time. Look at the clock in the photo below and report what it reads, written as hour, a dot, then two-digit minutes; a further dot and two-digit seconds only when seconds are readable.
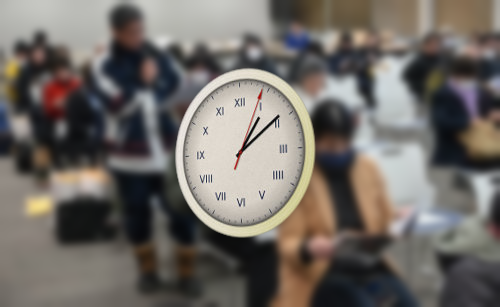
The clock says 1.09.04
